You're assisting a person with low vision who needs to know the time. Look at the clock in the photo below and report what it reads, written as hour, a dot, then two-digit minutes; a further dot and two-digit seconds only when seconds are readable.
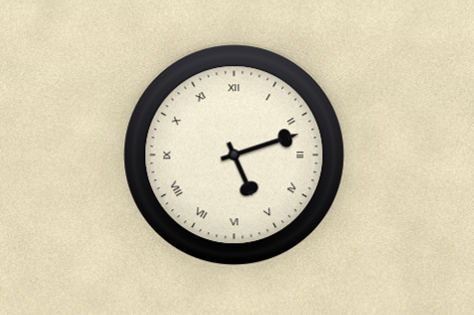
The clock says 5.12
